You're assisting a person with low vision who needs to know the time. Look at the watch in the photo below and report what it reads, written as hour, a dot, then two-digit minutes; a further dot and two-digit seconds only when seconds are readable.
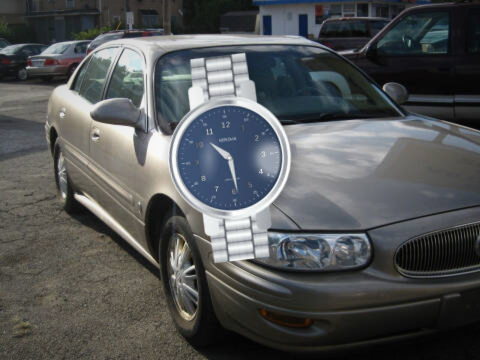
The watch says 10.29
